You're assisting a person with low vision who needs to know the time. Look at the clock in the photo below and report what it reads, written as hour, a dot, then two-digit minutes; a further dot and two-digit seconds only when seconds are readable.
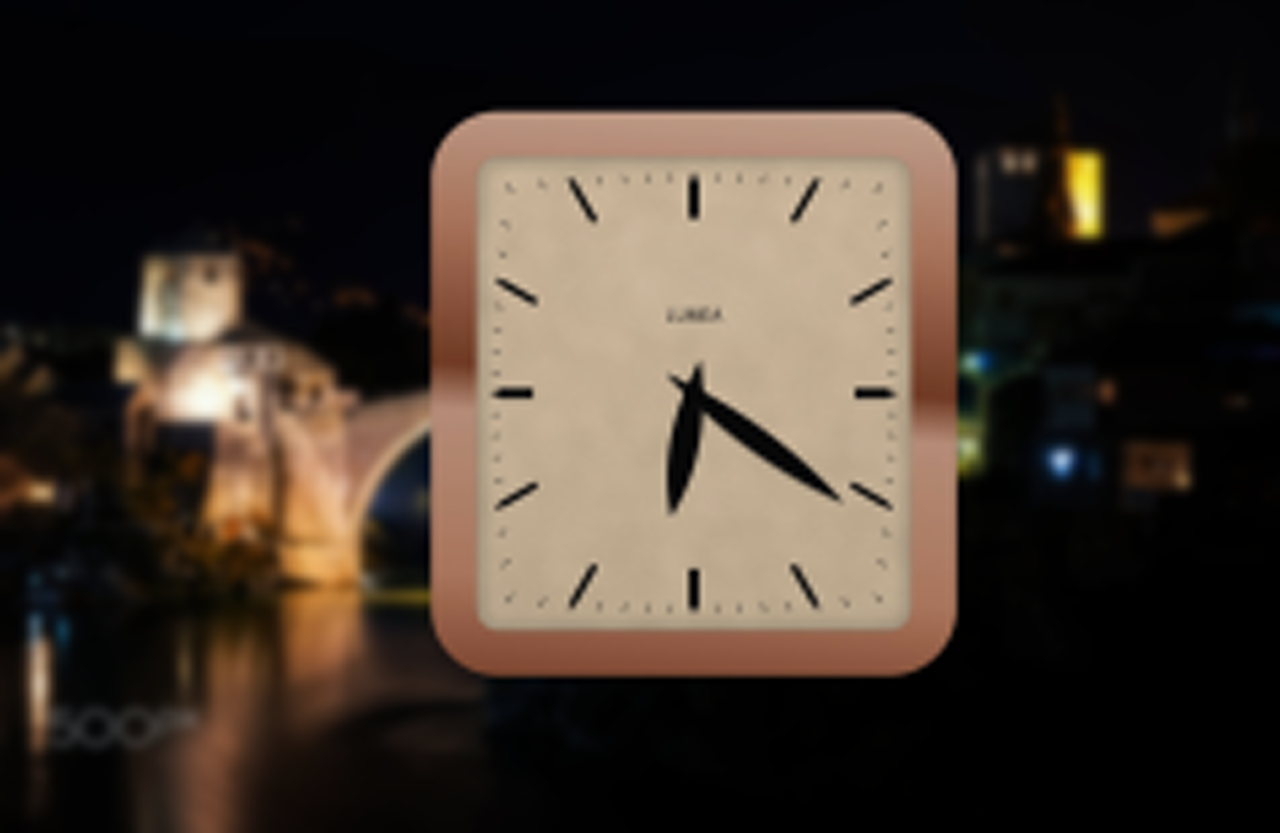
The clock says 6.21
